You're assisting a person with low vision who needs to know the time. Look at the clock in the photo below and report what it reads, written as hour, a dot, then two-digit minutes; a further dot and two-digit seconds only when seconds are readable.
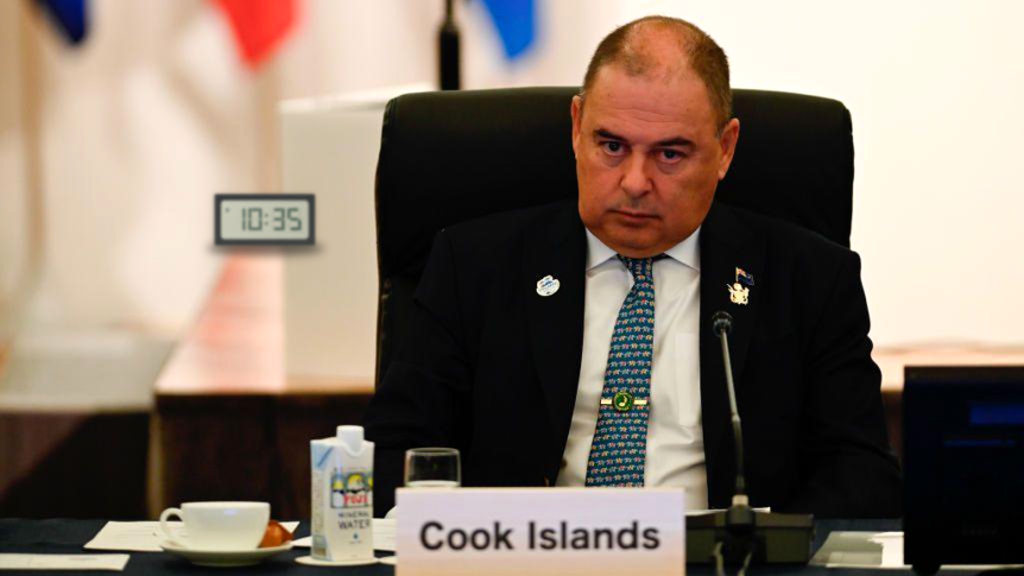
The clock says 10.35
